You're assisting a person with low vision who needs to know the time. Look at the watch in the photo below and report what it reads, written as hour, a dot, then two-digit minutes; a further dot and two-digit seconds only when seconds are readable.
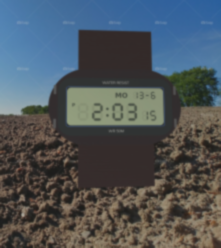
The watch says 2.03.15
